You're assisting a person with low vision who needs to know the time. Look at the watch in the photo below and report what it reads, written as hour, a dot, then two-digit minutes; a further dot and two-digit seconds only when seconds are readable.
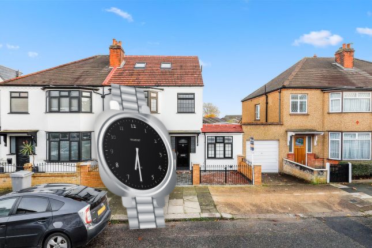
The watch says 6.30
